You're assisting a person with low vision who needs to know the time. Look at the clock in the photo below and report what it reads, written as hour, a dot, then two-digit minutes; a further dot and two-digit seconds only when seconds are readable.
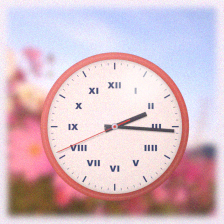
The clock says 2.15.41
